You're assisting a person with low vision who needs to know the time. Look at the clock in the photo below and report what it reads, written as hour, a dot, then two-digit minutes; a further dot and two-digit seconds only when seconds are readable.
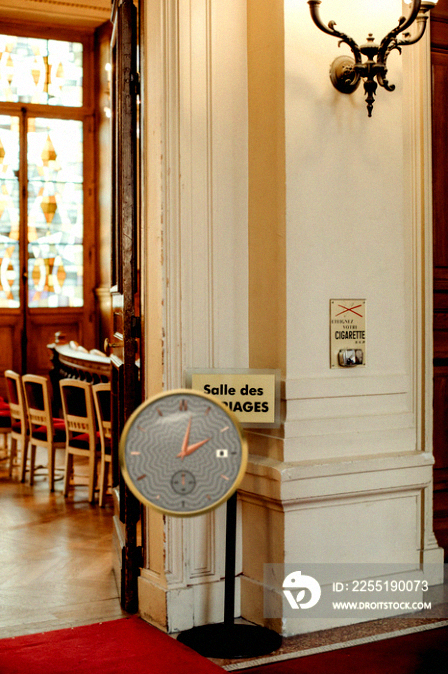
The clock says 2.02
